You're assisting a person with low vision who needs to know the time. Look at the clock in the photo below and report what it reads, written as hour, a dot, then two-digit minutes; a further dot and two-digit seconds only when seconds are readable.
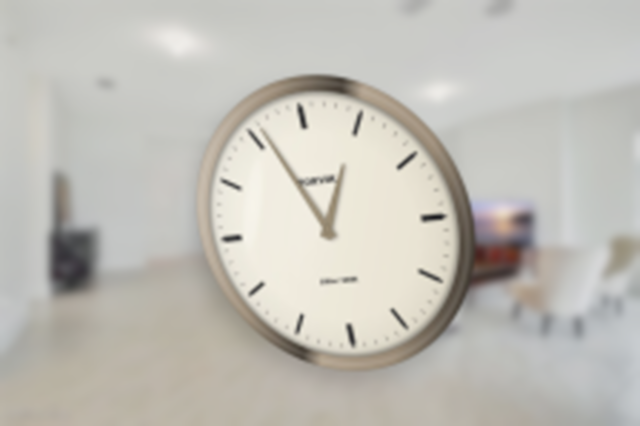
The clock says 12.56
